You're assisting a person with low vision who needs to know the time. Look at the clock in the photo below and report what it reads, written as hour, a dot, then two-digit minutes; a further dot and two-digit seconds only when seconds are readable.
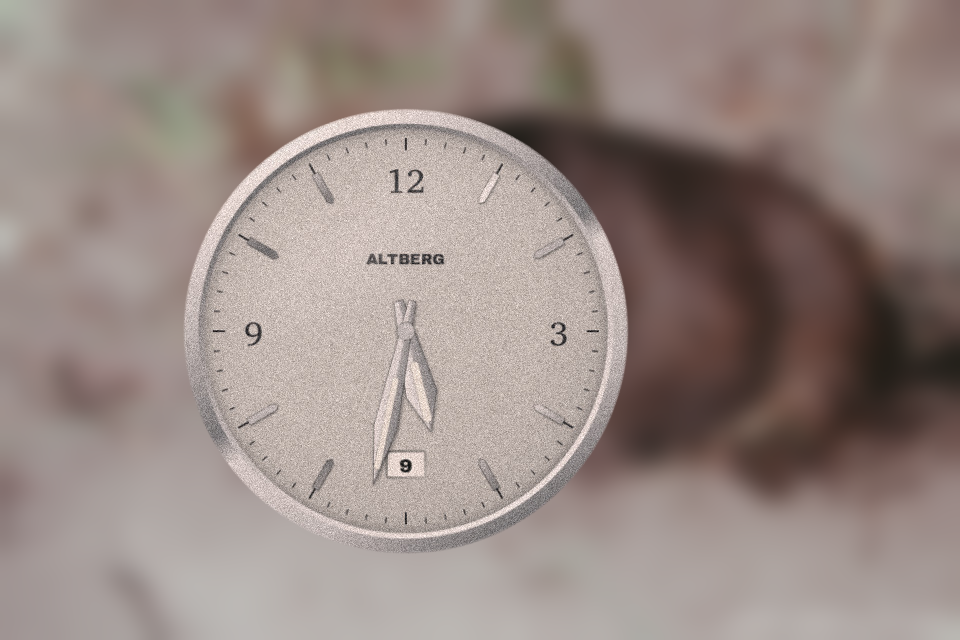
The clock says 5.32
